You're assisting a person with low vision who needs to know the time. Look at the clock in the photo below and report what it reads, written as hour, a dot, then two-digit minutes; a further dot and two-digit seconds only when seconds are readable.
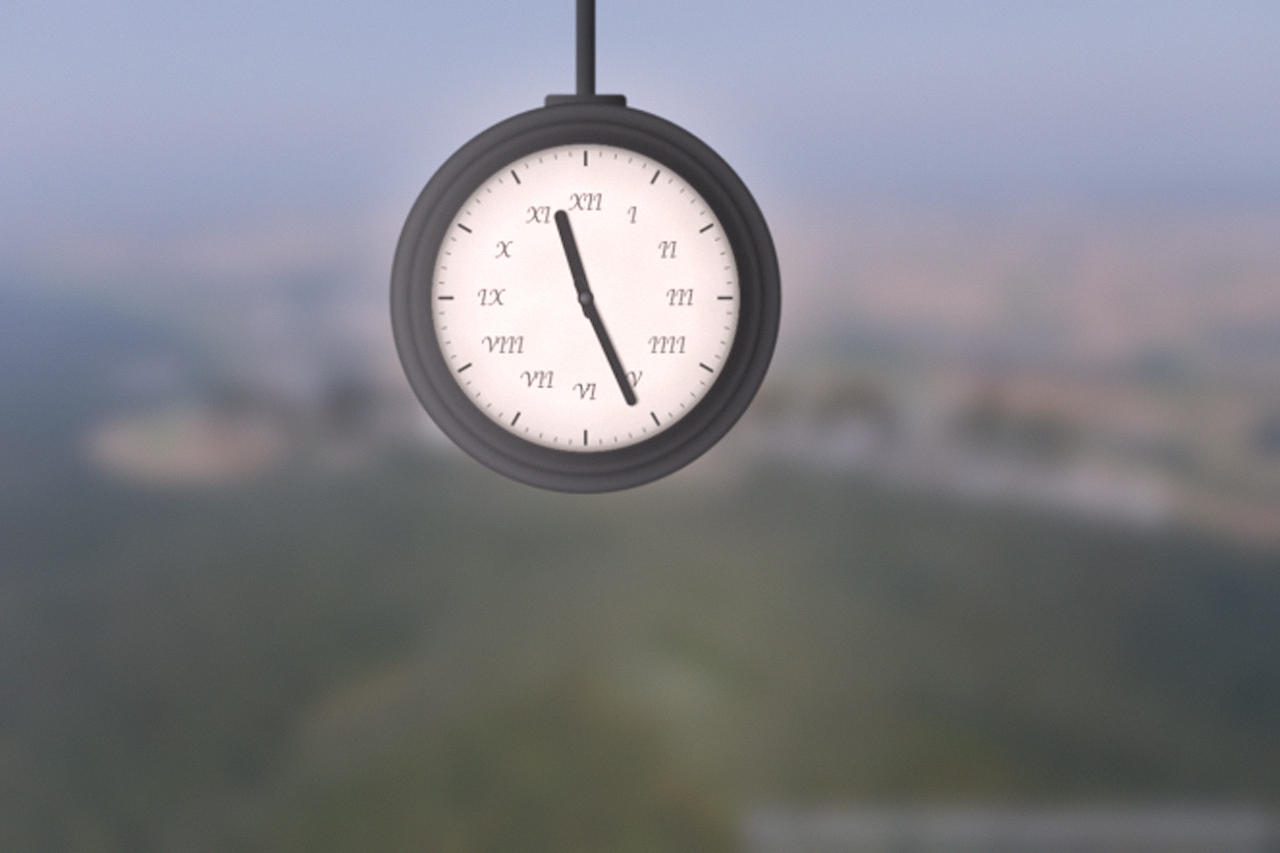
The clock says 11.26
